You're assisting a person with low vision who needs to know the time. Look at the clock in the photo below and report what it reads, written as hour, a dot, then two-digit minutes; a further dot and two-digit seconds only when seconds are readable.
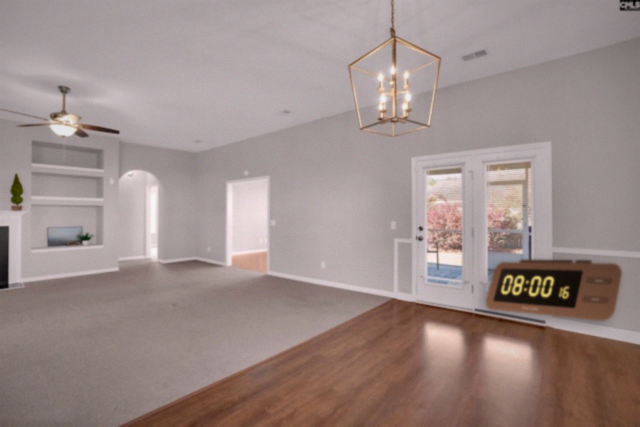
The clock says 8.00.16
